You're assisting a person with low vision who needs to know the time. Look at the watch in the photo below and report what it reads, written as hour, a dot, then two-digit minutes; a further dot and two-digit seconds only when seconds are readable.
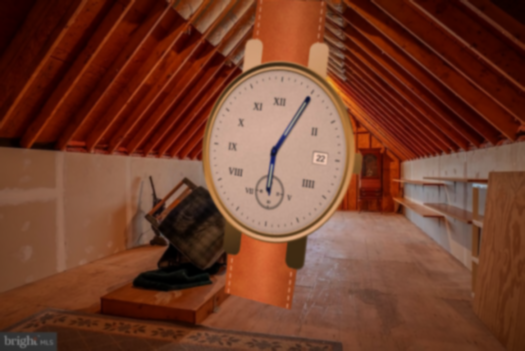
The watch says 6.05
